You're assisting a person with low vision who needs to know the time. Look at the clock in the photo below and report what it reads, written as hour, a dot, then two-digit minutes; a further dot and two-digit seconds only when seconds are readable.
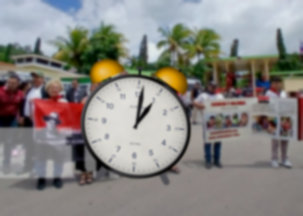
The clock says 1.01
